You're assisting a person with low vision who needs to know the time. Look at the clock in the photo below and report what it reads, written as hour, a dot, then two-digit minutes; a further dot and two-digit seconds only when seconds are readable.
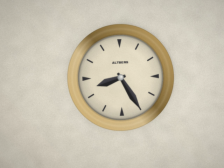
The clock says 8.25
